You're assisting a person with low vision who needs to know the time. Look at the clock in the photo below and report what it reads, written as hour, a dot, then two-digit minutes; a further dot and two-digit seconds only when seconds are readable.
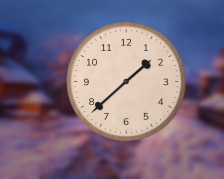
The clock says 1.38
